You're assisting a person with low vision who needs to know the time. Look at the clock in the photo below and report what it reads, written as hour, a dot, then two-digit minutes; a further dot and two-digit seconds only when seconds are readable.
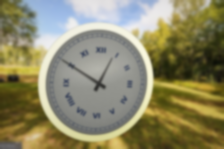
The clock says 12.50
